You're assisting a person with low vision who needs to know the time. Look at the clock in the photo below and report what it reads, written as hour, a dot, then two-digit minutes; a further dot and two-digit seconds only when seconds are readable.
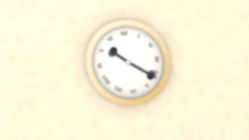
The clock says 10.21
